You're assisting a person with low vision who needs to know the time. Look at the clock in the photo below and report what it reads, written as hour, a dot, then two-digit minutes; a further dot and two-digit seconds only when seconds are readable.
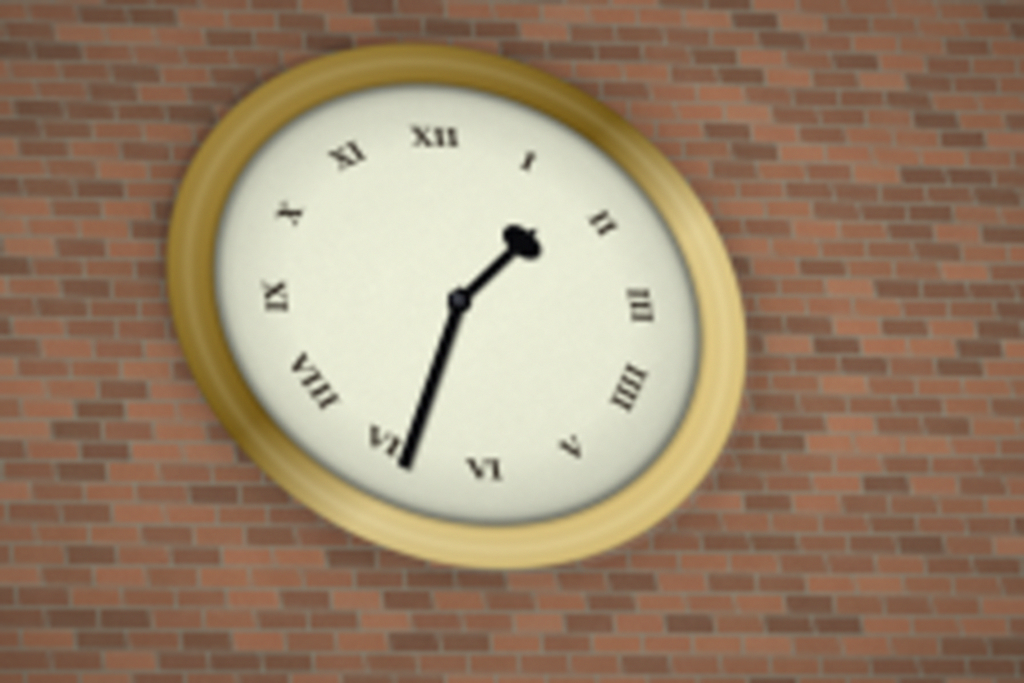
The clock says 1.34
